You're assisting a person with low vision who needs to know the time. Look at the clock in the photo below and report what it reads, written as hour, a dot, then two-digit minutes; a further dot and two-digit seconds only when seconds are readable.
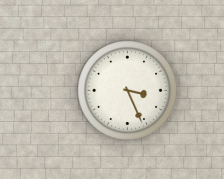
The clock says 3.26
